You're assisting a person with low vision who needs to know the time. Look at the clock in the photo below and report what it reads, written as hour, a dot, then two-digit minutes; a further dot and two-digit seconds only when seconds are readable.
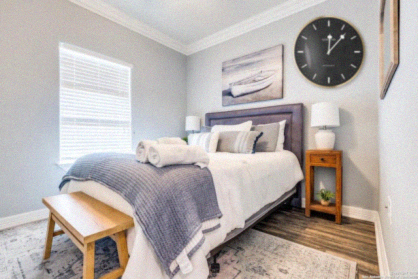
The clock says 12.07
